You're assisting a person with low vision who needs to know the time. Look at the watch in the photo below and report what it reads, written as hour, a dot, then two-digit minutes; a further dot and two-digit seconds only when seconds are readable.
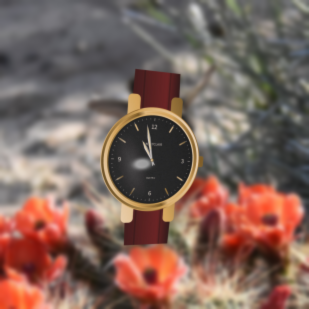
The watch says 10.58
